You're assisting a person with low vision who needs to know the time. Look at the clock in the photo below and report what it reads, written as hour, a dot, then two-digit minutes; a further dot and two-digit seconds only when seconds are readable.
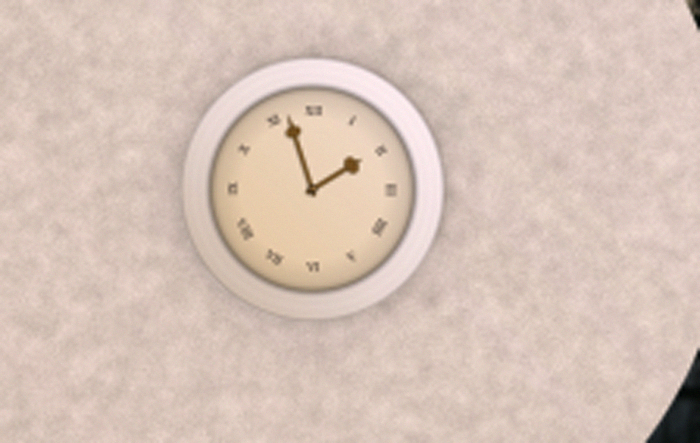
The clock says 1.57
